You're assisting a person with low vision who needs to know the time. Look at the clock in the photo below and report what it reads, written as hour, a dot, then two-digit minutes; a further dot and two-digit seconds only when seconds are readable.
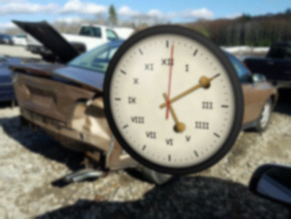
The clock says 5.10.01
